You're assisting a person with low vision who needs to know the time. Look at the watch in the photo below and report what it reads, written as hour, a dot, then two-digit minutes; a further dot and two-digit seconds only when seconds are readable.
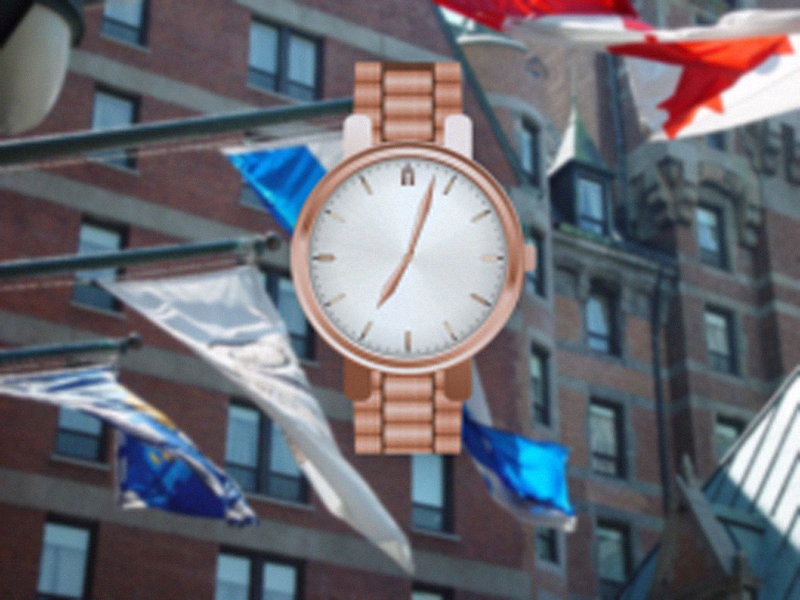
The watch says 7.03
